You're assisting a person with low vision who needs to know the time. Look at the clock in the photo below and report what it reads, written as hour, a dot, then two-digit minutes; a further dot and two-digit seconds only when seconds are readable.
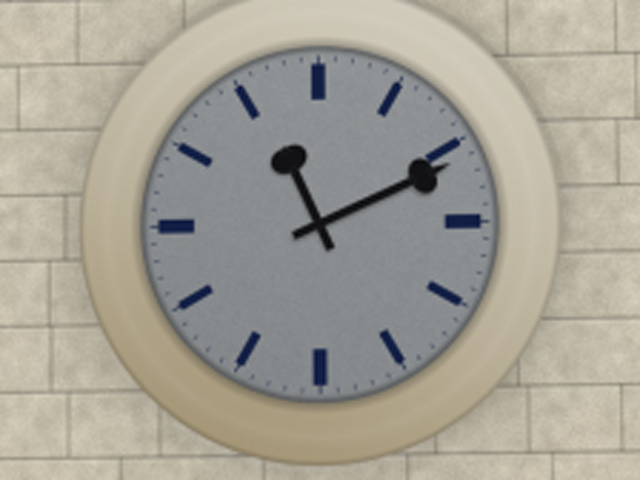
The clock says 11.11
